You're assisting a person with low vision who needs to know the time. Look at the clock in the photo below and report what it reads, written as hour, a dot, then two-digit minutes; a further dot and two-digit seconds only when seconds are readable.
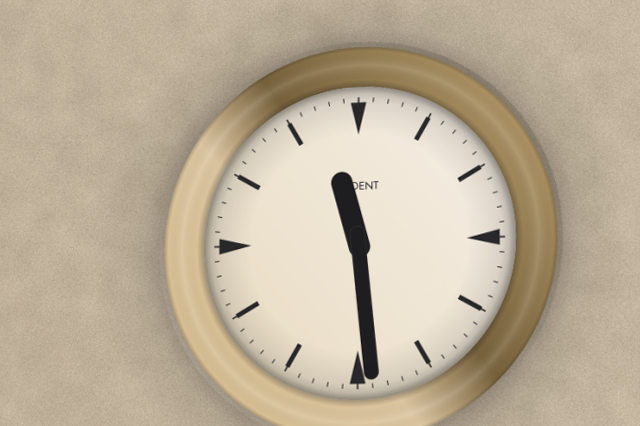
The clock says 11.29
